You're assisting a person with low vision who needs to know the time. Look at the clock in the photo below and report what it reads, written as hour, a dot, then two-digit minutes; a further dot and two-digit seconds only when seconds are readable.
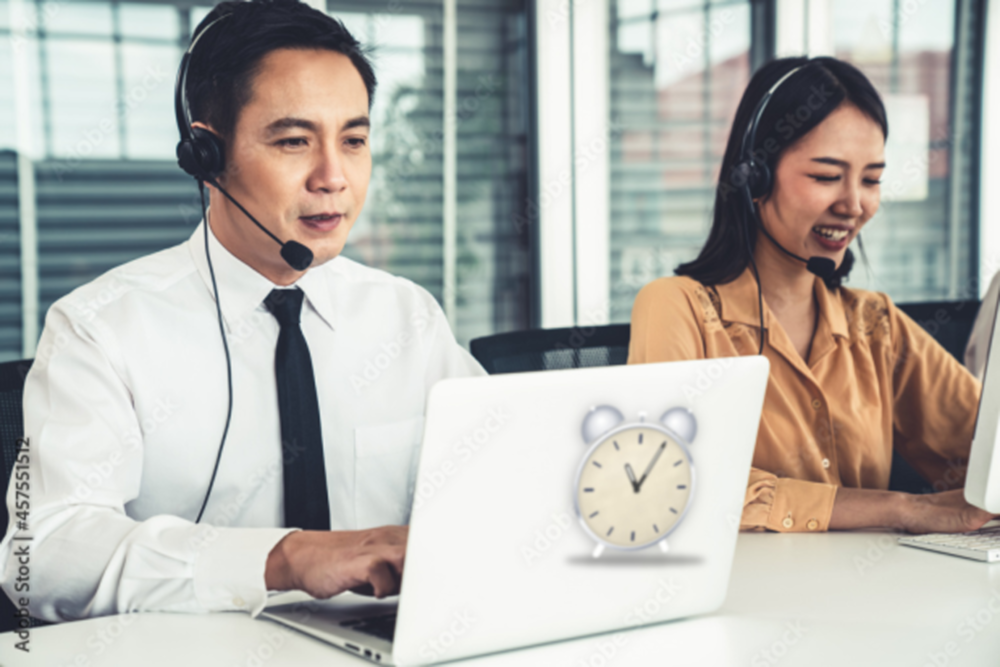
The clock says 11.05
